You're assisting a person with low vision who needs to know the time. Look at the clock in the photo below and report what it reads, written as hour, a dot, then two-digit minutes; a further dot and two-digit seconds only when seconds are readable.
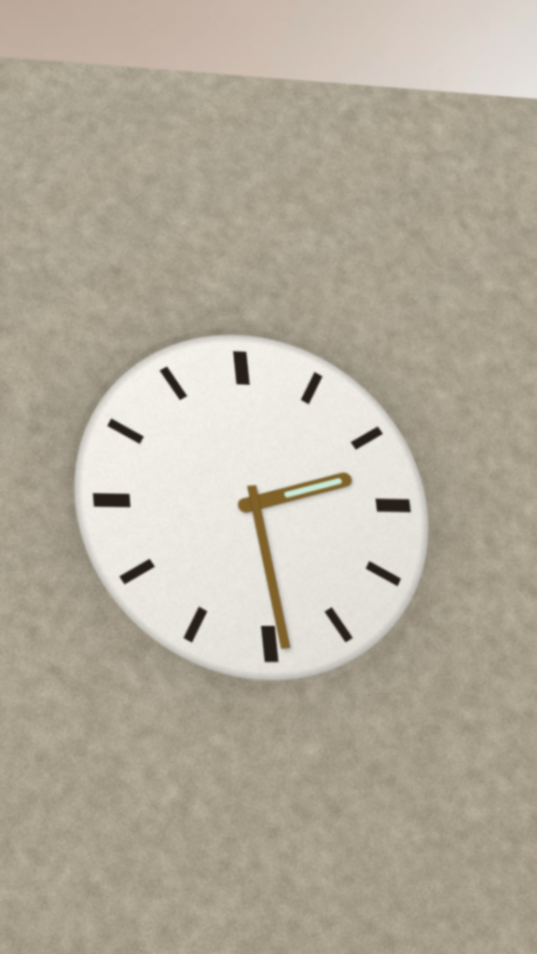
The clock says 2.29
